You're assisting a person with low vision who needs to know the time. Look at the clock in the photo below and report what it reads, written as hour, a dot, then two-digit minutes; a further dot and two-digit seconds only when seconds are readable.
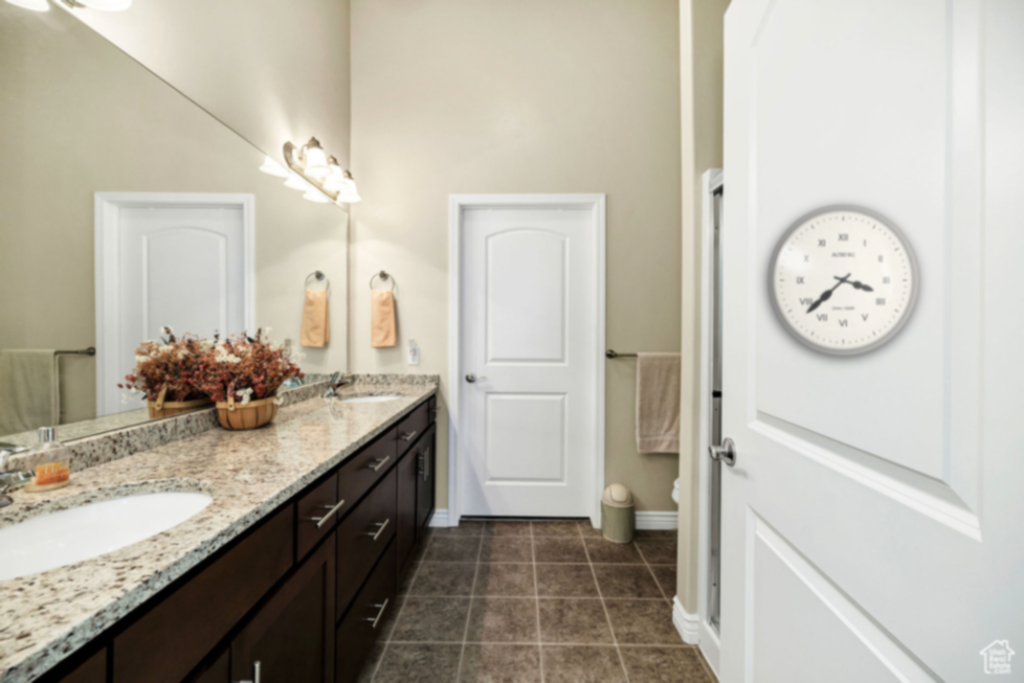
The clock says 3.38
